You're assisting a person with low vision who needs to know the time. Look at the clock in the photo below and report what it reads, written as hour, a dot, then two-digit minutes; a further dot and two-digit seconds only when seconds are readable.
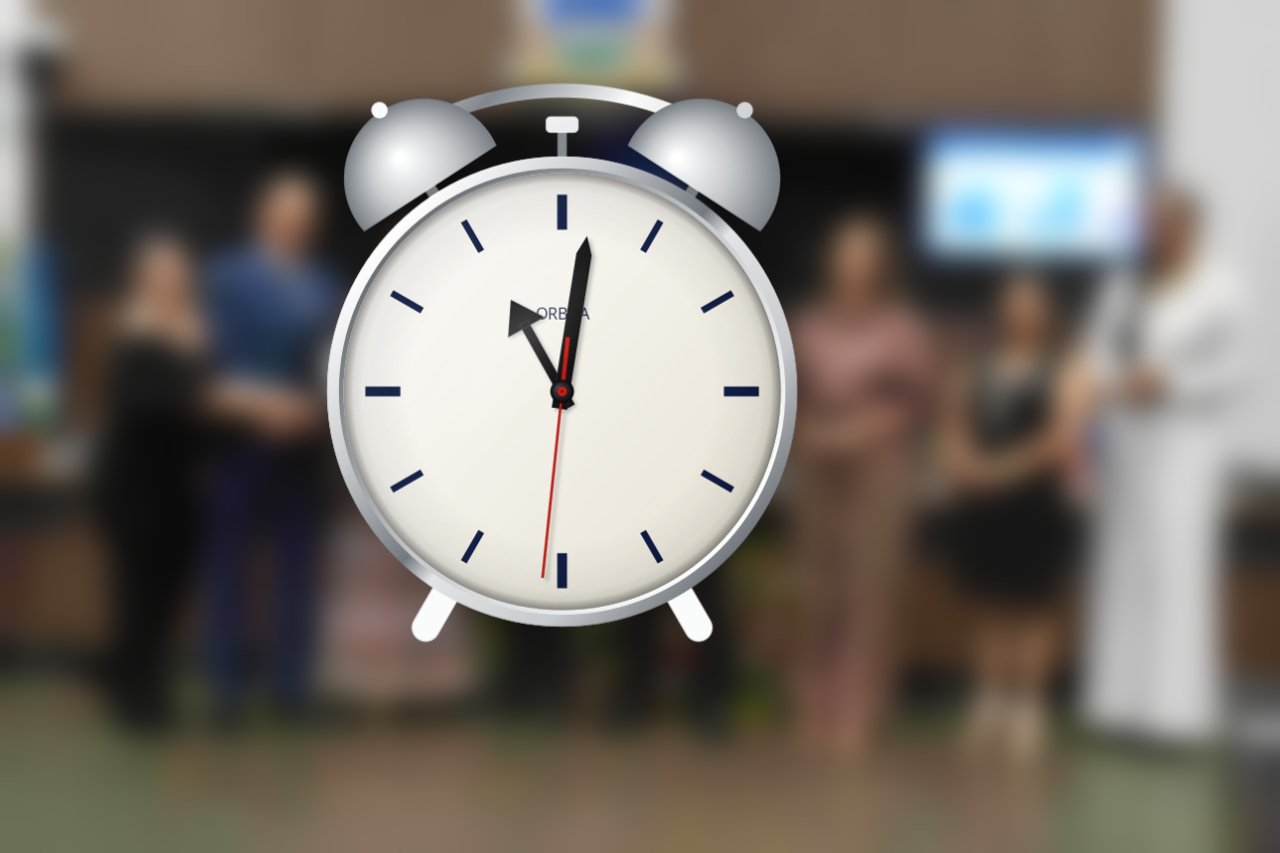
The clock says 11.01.31
